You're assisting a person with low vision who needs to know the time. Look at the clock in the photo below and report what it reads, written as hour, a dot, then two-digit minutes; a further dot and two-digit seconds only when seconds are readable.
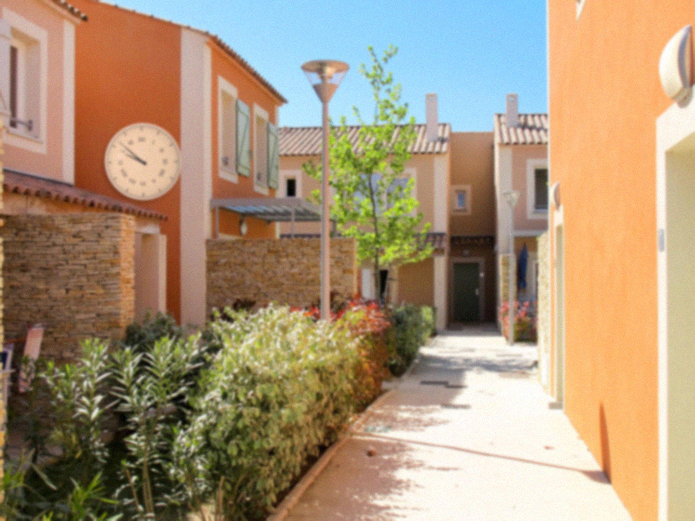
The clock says 9.52
